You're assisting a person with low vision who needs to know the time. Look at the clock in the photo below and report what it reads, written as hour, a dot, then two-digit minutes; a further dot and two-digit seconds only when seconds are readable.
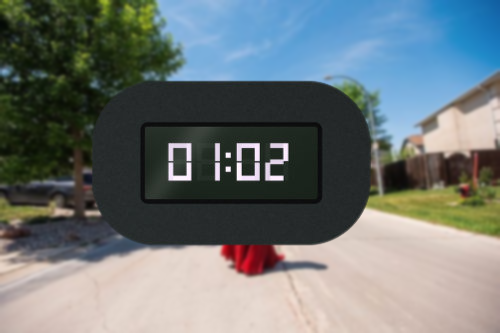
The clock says 1.02
